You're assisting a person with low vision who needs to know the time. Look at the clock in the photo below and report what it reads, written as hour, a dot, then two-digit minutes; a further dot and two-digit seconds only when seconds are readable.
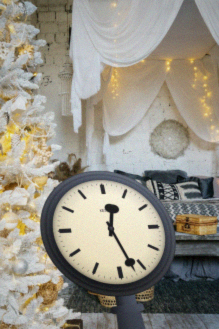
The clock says 12.27
